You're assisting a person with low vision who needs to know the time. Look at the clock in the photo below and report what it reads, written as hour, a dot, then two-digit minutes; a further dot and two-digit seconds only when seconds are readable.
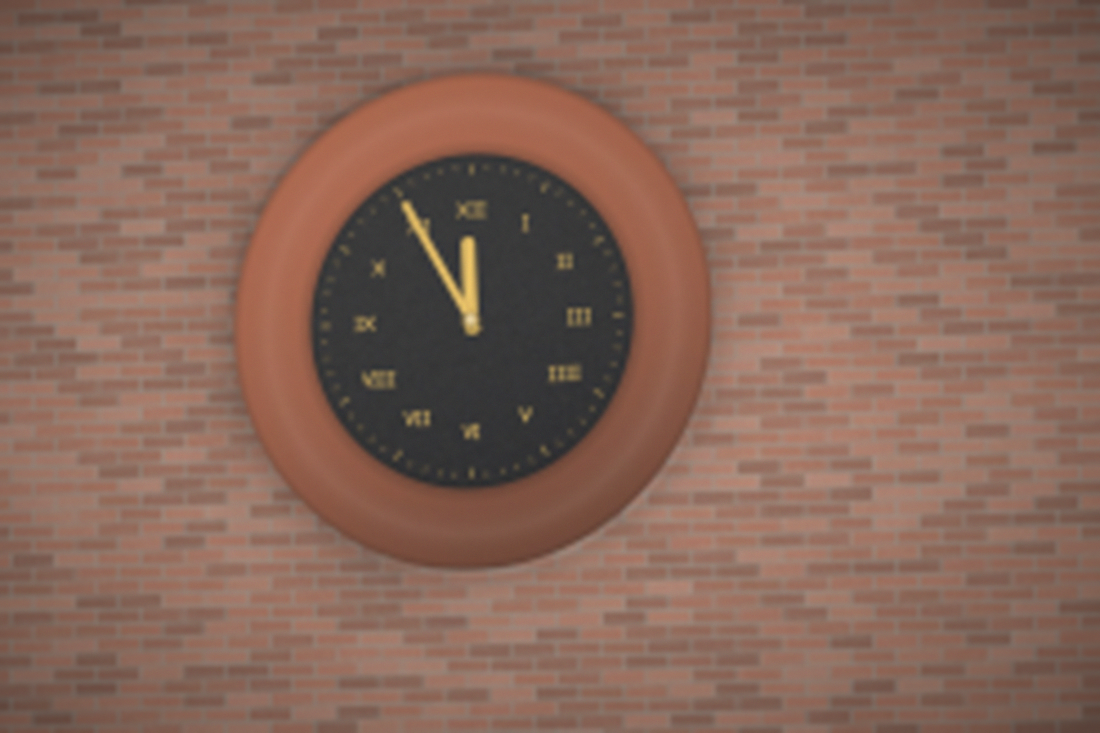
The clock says 11.55
